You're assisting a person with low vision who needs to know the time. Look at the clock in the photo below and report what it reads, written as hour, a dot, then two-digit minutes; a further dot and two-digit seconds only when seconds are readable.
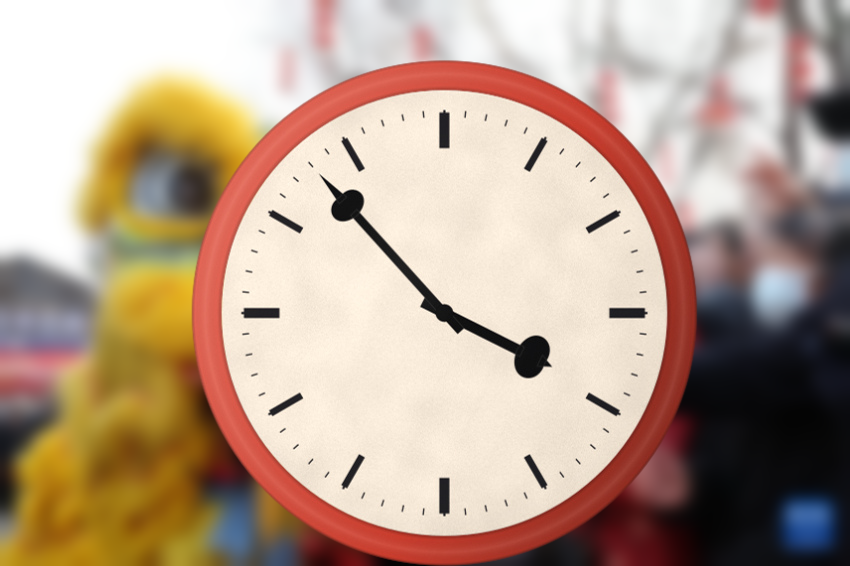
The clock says 3.53
